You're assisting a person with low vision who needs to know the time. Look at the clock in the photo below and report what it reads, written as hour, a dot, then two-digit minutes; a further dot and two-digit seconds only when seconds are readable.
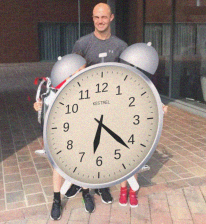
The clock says 6.22
